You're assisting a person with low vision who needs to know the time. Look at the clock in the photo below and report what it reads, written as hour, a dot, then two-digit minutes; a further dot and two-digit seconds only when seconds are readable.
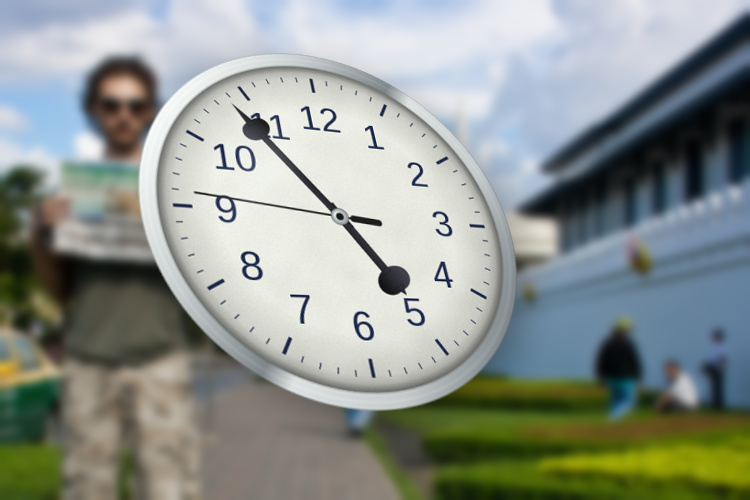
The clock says 4.53.46
